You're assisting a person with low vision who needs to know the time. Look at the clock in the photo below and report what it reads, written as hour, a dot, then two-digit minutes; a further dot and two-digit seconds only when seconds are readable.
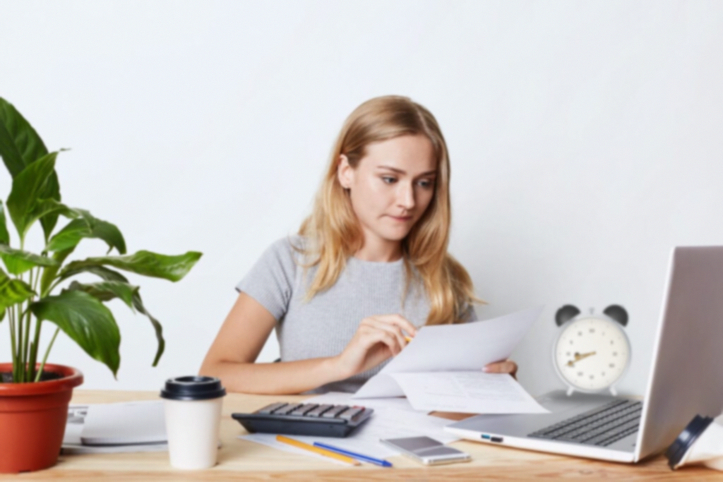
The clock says 8.41
